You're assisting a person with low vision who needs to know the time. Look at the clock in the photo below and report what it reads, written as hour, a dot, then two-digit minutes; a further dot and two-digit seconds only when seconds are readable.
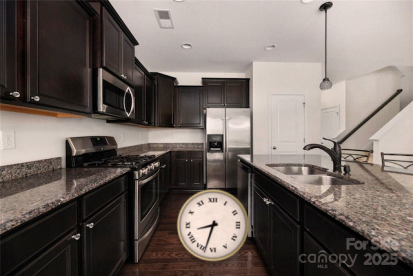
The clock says 8.33
